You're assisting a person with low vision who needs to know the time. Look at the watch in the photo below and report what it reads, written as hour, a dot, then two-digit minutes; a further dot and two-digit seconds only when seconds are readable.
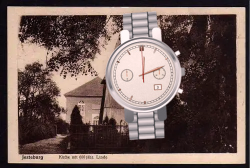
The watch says 12.12
